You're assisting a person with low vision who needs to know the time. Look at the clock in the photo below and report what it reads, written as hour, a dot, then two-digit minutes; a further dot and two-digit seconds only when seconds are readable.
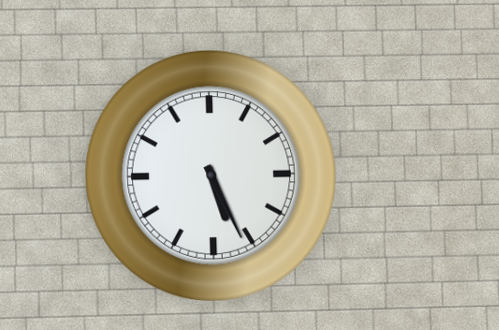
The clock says 5.26
